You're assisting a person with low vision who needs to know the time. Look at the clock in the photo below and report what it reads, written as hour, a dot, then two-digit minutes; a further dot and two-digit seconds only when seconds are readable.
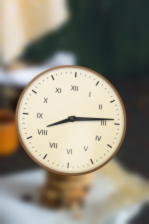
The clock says 8.14
